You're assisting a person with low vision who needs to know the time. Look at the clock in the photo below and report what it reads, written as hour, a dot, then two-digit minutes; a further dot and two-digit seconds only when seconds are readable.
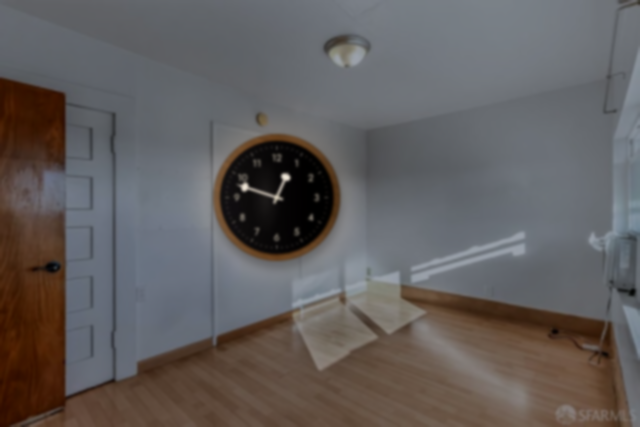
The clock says 12.48
